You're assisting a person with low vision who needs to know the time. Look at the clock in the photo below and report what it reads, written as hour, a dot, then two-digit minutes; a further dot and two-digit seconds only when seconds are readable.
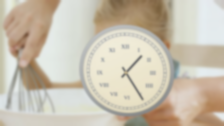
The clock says 1.25
